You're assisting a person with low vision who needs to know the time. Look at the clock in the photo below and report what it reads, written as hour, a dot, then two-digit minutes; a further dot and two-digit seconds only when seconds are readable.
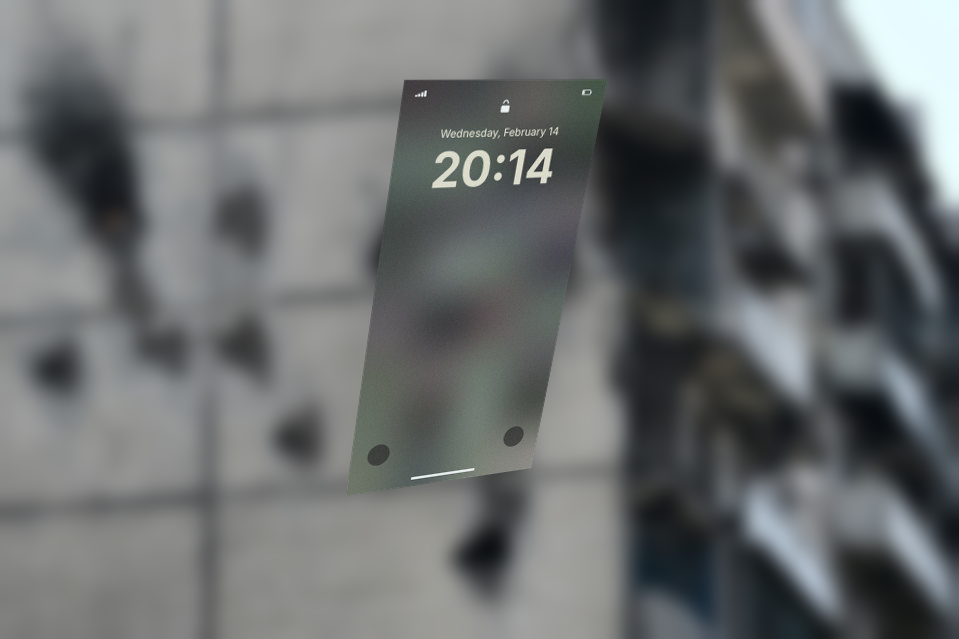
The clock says 20.14
